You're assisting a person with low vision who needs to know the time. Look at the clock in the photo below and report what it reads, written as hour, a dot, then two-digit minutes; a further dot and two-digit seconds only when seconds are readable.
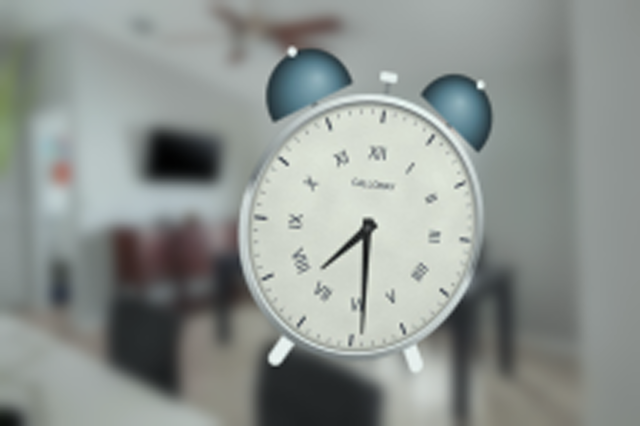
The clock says 7.29
